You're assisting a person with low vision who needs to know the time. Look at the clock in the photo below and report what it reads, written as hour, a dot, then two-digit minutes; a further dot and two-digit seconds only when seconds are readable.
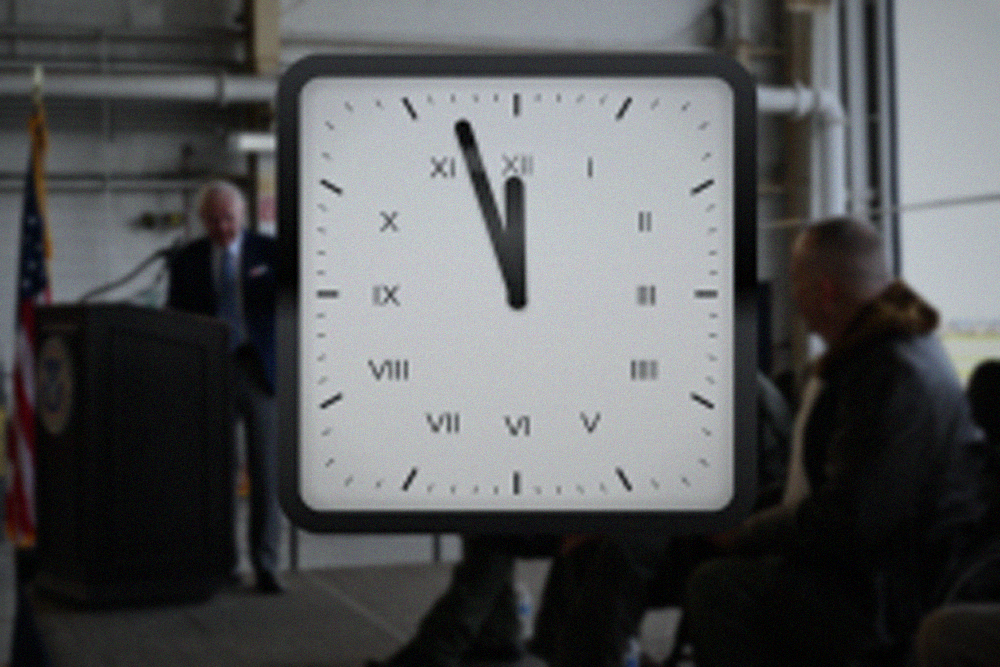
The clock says 11.57
